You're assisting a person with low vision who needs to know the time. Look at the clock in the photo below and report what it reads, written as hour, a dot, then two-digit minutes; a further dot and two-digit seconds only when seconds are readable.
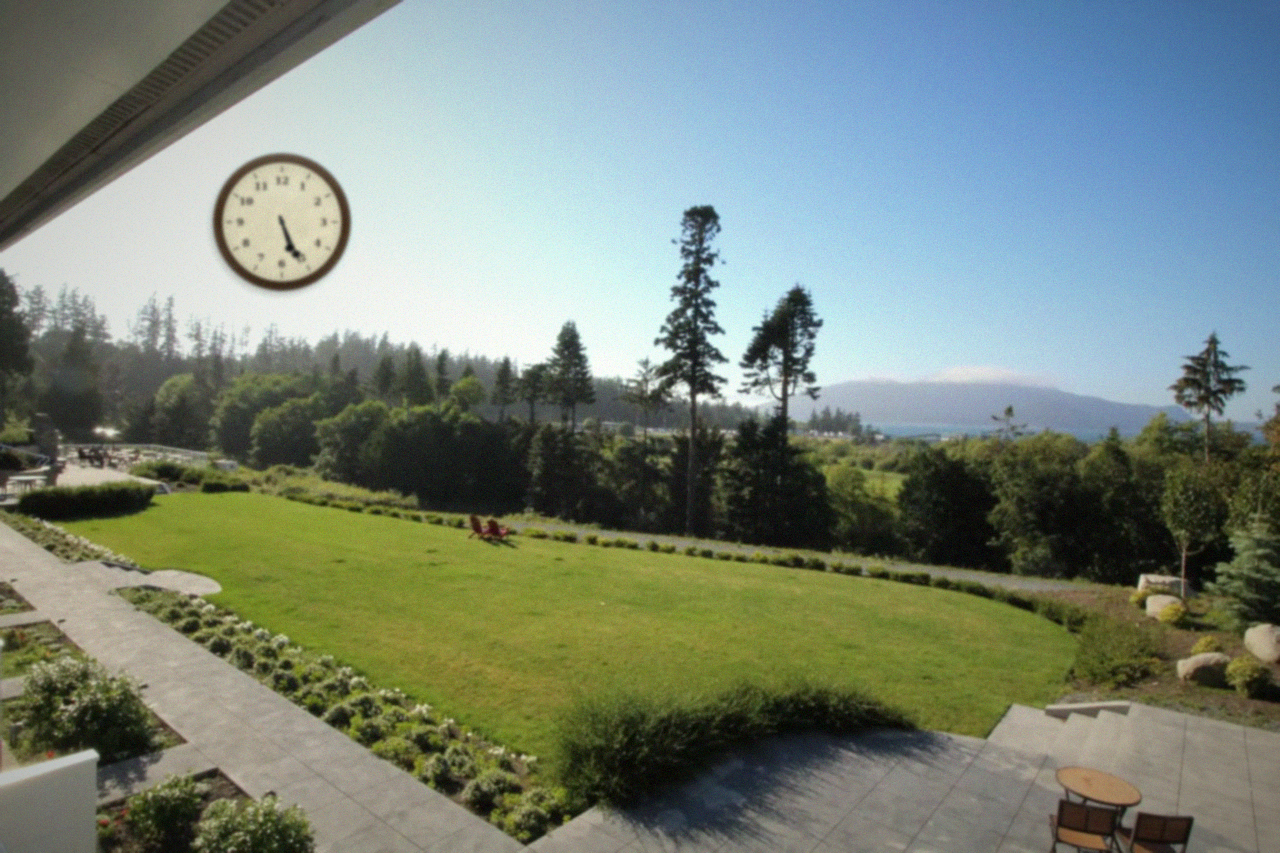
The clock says 5.26
